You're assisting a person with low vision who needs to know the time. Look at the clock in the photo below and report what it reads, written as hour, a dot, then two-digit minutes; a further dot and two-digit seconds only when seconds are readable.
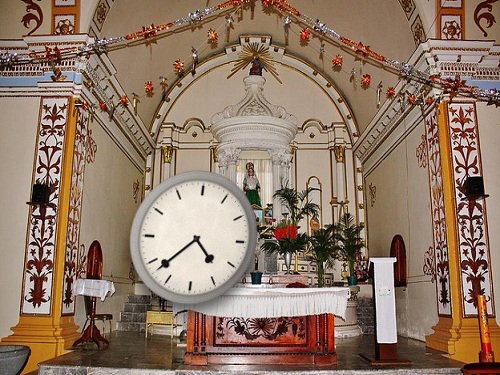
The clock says 4.38
